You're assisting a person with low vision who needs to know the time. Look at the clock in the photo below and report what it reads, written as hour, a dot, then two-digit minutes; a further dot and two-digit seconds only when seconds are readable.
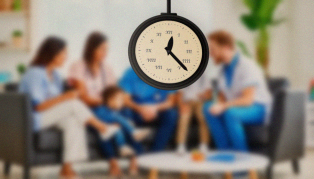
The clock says 12.23
